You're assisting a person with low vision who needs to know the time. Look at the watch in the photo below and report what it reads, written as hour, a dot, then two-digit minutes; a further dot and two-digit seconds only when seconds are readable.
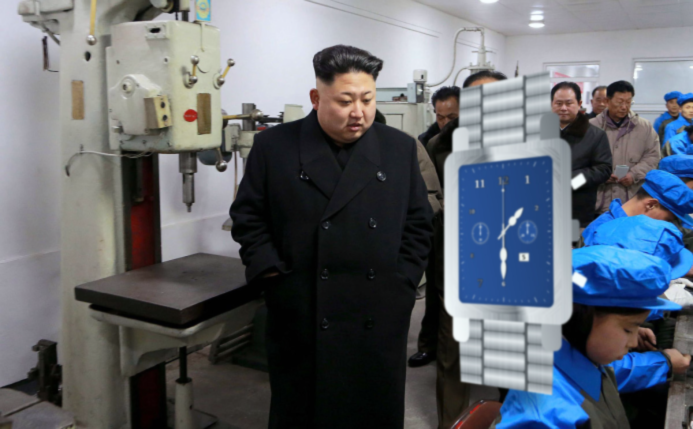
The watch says 1.30
